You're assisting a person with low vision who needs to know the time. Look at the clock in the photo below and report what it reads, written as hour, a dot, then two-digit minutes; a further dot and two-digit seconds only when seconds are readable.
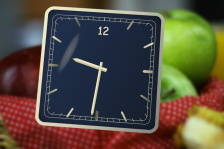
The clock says 9.31
